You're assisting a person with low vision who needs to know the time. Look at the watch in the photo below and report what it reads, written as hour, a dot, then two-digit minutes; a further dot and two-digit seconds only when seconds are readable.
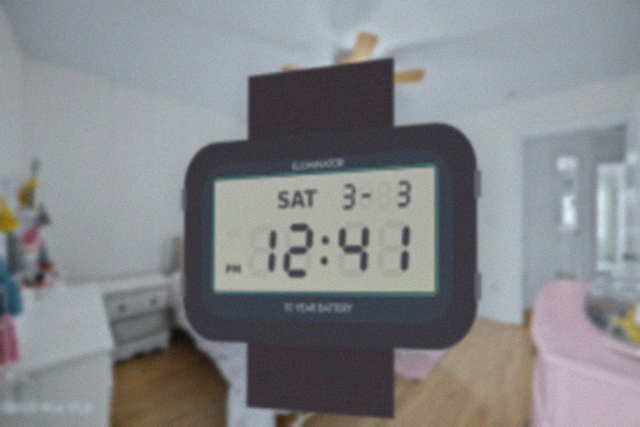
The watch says 12.41
